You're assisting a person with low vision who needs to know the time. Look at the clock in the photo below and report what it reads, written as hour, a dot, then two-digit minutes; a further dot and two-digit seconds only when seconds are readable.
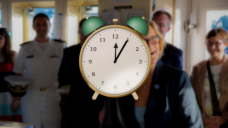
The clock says 12.05
